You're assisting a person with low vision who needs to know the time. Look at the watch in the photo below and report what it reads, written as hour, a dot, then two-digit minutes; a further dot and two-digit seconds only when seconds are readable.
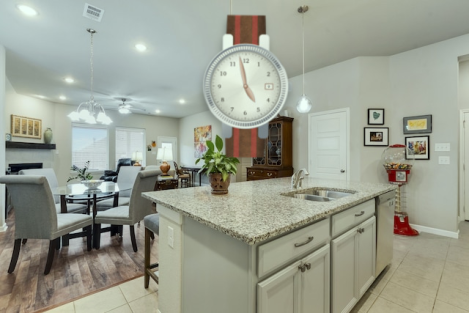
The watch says 4.58
